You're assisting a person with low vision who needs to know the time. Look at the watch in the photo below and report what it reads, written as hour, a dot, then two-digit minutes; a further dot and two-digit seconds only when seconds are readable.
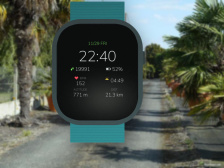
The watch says 22.40
